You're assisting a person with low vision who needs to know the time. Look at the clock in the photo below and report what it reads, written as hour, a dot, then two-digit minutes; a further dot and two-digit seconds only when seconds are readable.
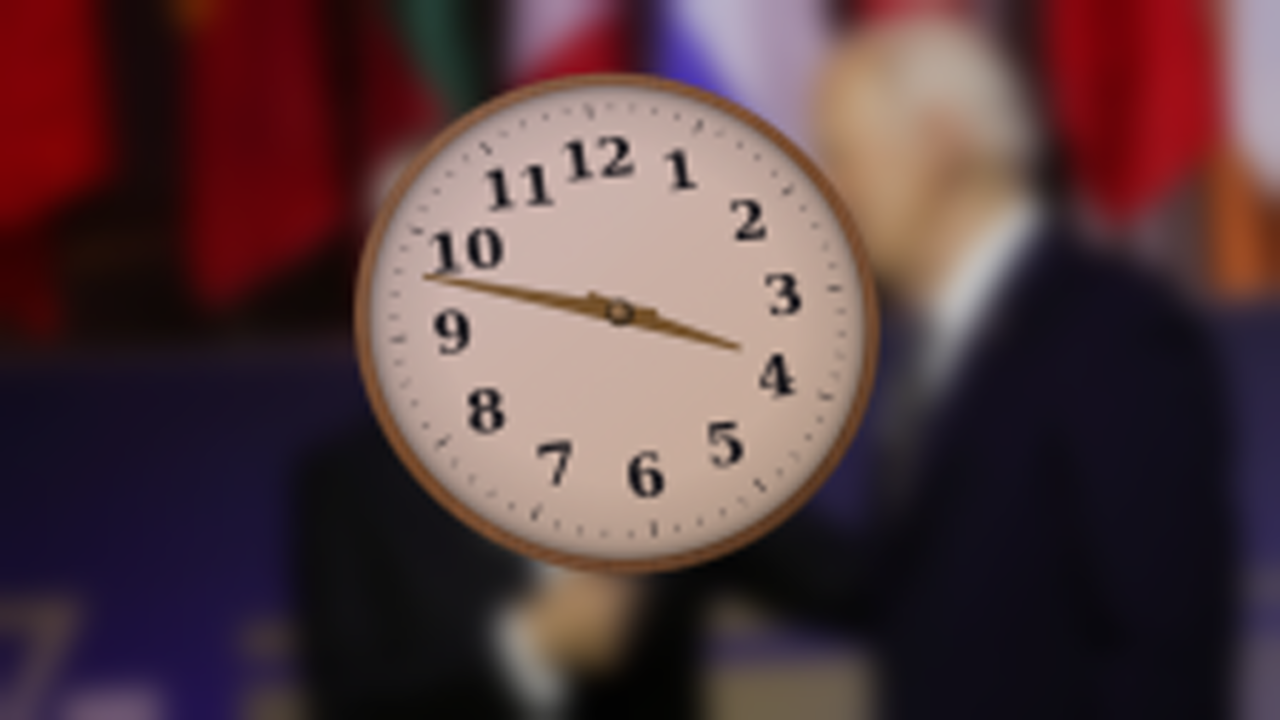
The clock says 3.48
